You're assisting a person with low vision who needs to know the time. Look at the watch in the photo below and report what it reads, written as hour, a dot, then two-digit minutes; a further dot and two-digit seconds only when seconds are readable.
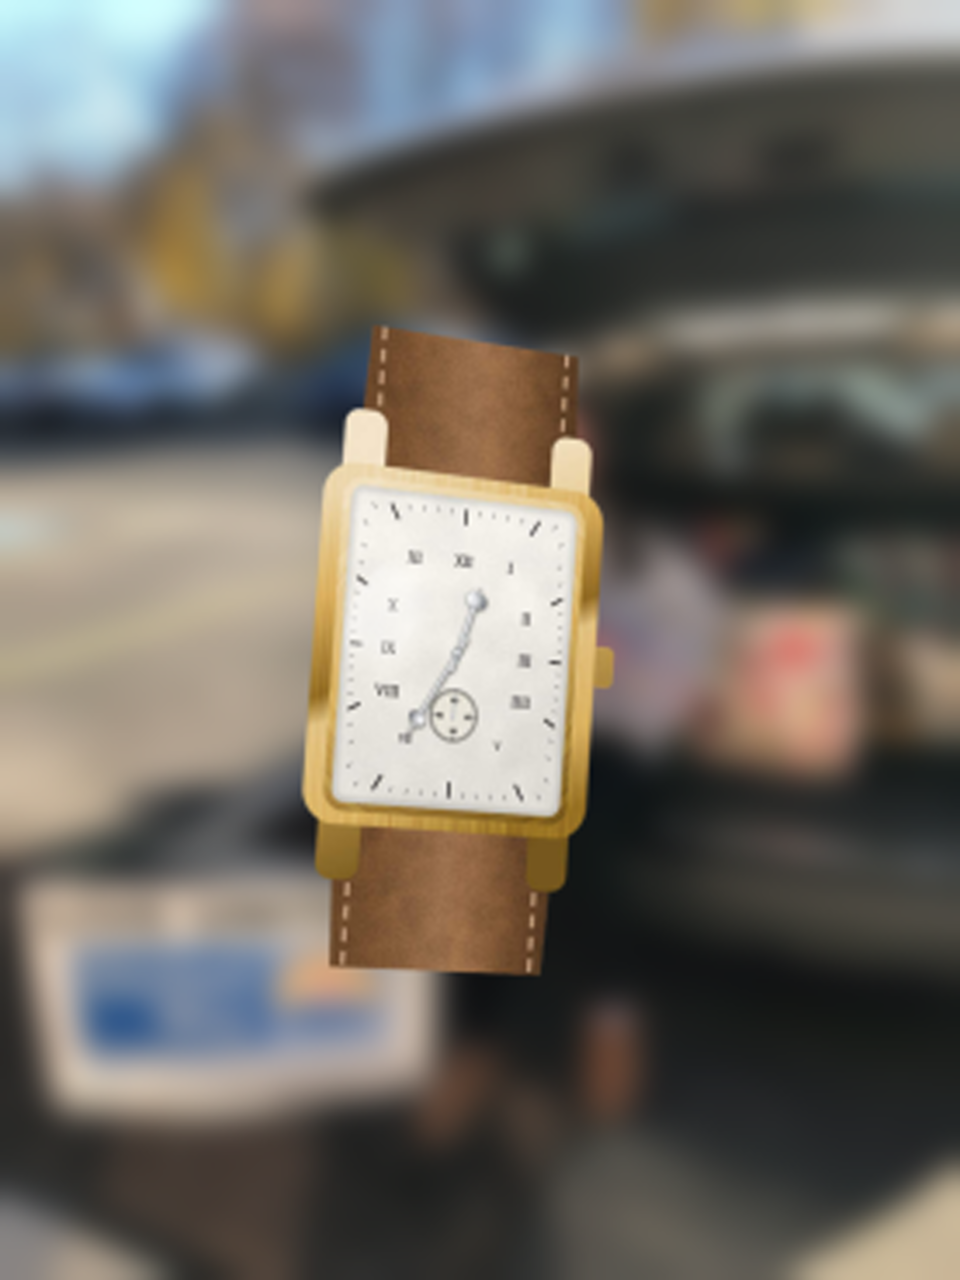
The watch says 12.35
